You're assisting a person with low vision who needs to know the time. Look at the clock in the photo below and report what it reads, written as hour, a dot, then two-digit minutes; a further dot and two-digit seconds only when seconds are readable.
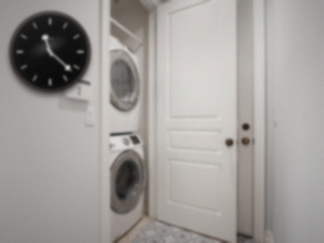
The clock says 11.22
